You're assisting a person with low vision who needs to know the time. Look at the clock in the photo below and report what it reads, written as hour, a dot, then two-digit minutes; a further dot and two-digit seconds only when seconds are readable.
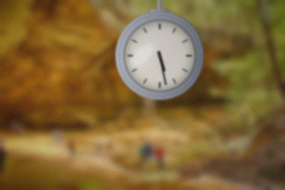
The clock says 5.28
